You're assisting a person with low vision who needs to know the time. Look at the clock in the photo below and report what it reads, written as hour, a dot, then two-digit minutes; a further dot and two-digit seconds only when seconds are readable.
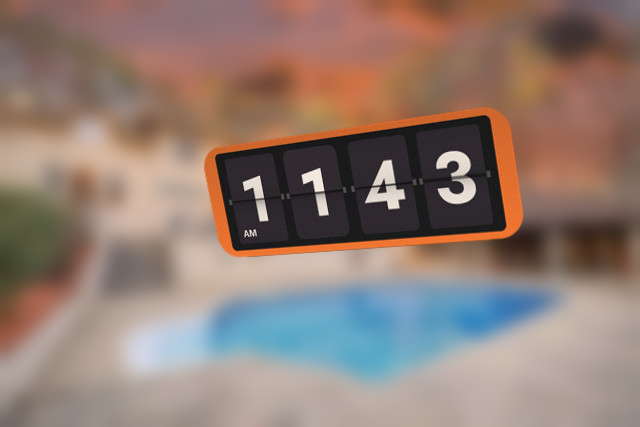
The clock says 11.43
